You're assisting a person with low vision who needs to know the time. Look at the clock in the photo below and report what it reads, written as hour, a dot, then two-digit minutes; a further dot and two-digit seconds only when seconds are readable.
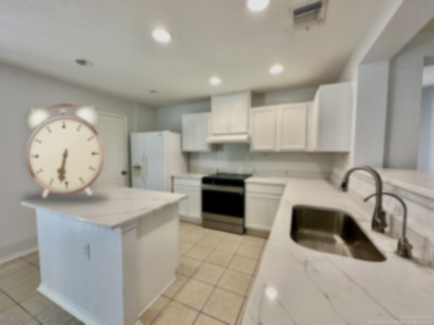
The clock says 6.32
